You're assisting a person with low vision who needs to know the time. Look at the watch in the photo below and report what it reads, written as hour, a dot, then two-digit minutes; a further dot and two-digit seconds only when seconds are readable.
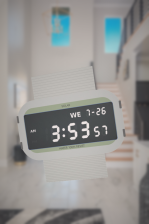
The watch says 3.53.57
